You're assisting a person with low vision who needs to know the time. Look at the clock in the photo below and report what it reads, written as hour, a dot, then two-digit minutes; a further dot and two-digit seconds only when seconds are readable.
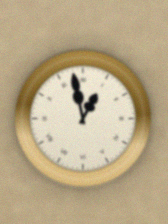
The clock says 12.58
